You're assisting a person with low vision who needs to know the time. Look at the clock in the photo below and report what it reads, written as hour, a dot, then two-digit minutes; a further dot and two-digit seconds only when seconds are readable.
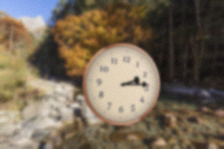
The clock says 2.14
